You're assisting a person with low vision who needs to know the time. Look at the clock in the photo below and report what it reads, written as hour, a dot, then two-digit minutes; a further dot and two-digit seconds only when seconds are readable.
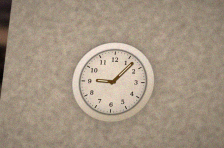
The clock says 9.07
